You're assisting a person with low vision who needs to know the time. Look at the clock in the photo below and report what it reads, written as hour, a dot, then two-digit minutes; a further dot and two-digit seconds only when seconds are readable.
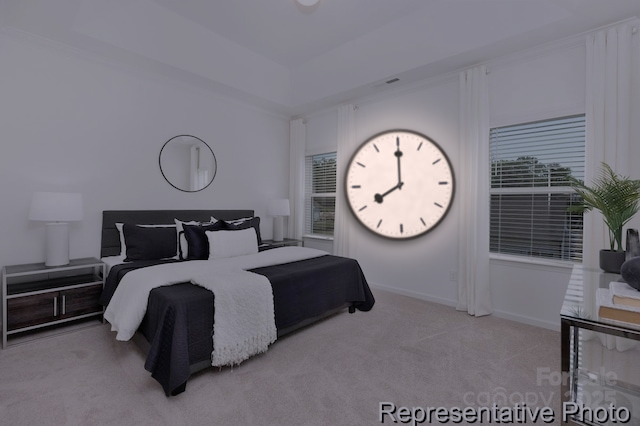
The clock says 8.00
